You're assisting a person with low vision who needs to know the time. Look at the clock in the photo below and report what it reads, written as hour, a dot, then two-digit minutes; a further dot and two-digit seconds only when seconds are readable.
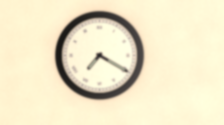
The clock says 7.20
